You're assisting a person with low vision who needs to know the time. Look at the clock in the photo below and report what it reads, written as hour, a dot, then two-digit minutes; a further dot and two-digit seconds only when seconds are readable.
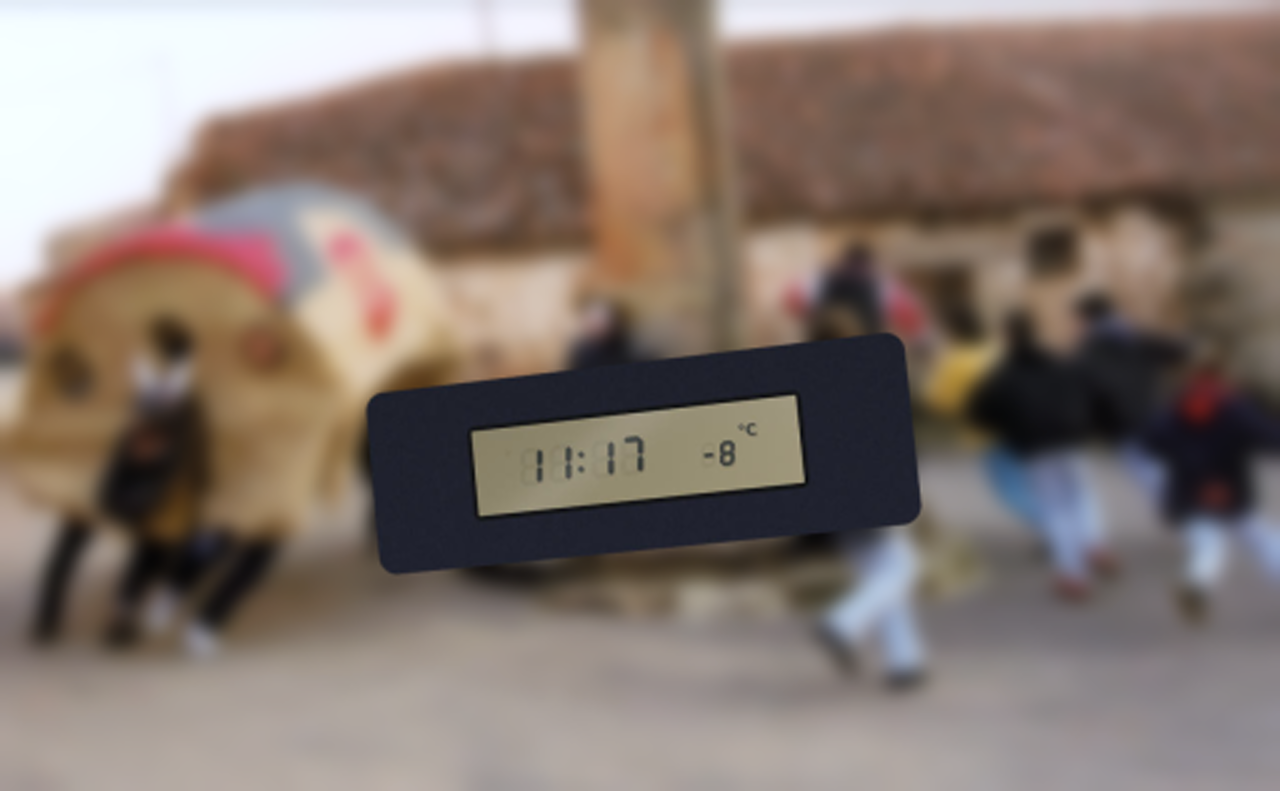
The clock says 11.17
